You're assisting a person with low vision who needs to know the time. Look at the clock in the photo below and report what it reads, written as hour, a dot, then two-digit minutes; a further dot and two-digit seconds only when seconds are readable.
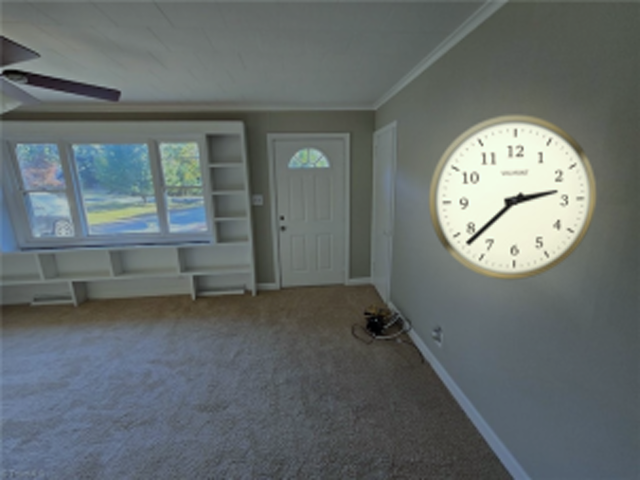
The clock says 2.38
